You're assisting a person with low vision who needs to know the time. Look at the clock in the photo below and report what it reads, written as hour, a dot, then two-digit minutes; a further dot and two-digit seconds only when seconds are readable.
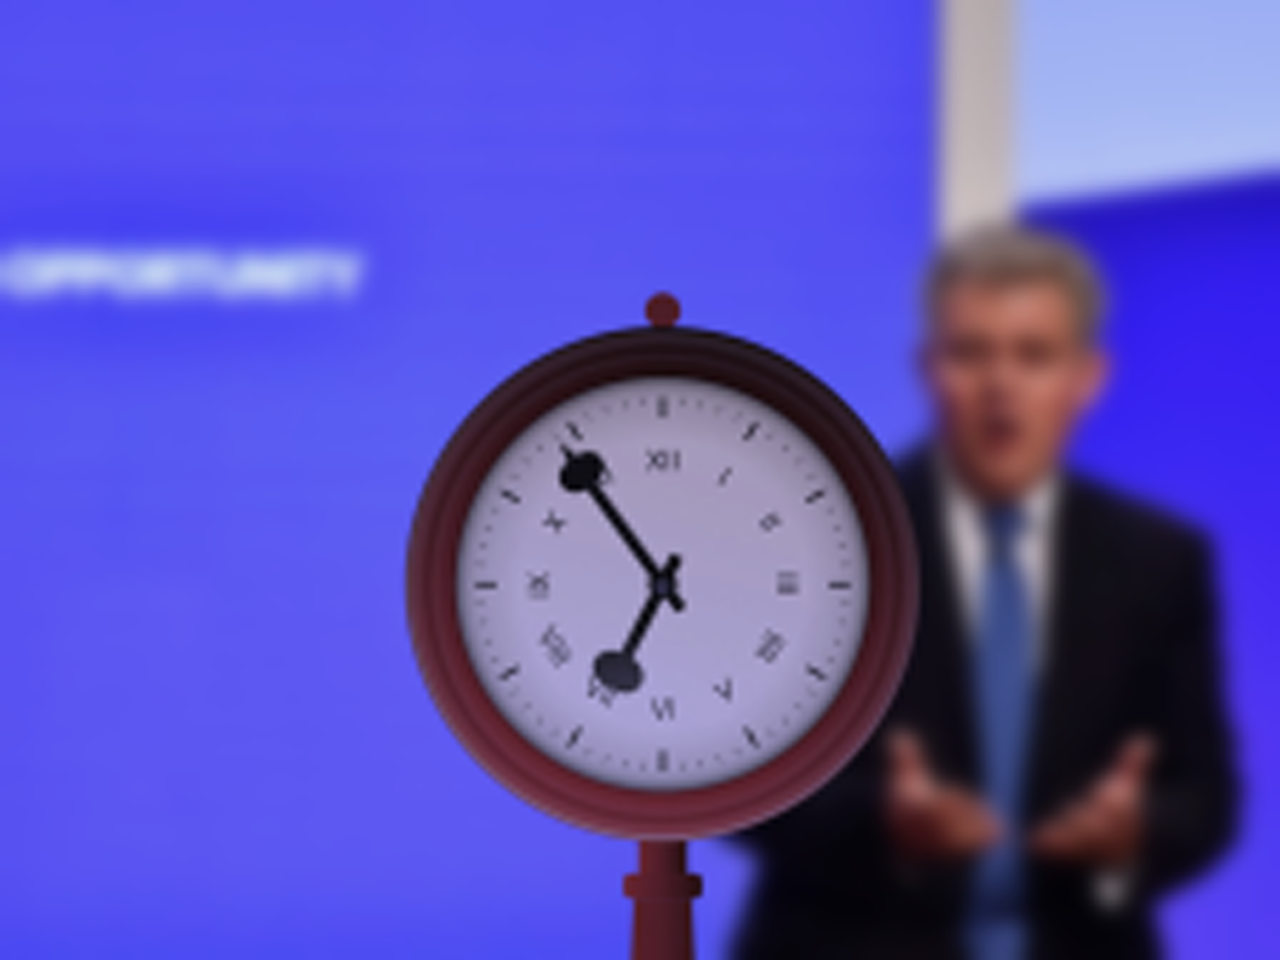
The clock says 6.54
